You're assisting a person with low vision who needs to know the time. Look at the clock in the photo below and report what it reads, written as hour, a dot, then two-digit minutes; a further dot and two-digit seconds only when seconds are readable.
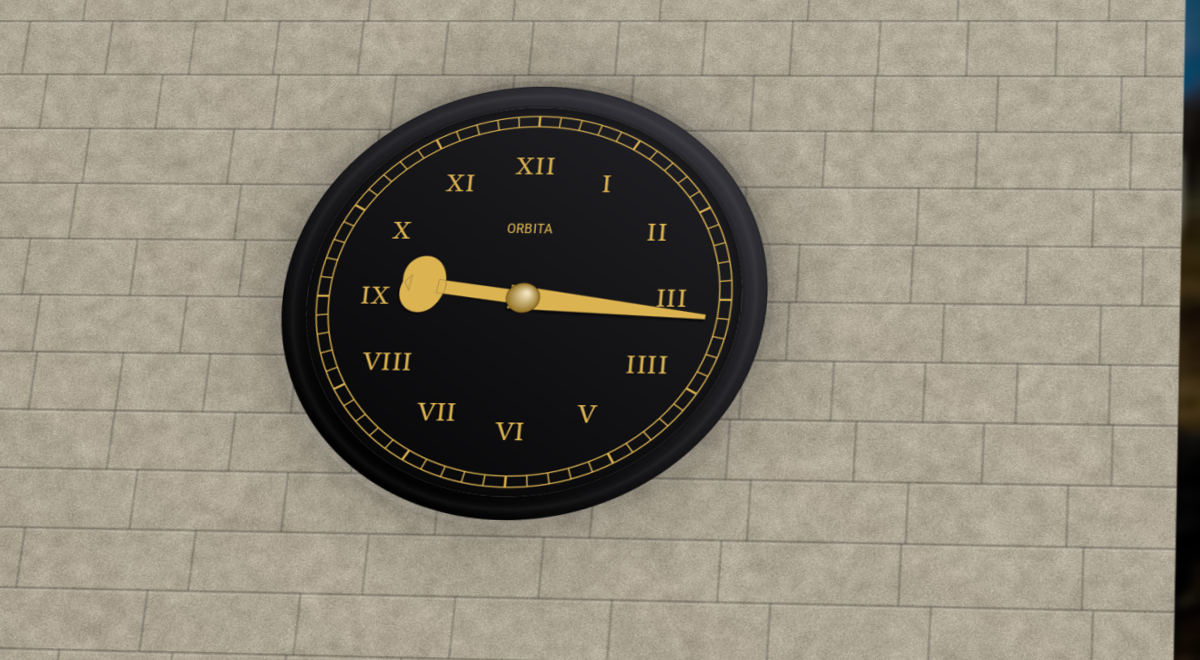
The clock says 9.16
